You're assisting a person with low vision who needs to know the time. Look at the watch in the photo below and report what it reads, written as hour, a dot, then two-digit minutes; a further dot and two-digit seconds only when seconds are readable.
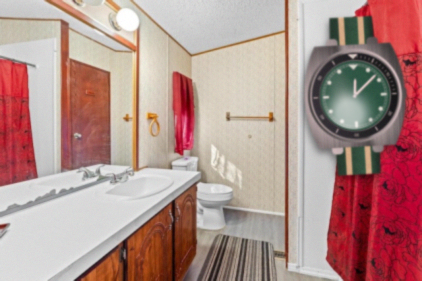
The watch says 12.08
